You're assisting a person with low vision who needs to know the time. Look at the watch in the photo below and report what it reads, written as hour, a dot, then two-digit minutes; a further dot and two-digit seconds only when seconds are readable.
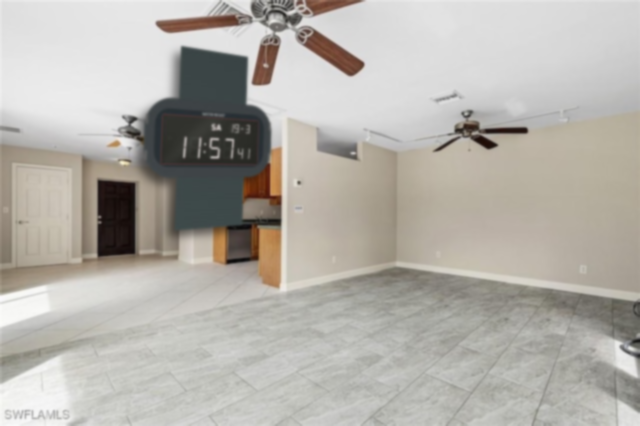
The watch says 11.57
